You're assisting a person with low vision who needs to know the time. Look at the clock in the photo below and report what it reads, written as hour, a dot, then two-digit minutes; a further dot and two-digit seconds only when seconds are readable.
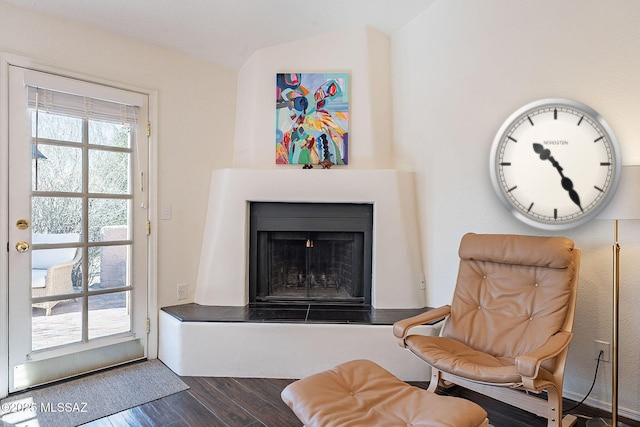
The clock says 10.25
